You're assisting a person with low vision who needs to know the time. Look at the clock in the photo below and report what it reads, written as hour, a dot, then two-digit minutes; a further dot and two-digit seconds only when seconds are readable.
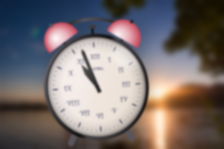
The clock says 10.57
